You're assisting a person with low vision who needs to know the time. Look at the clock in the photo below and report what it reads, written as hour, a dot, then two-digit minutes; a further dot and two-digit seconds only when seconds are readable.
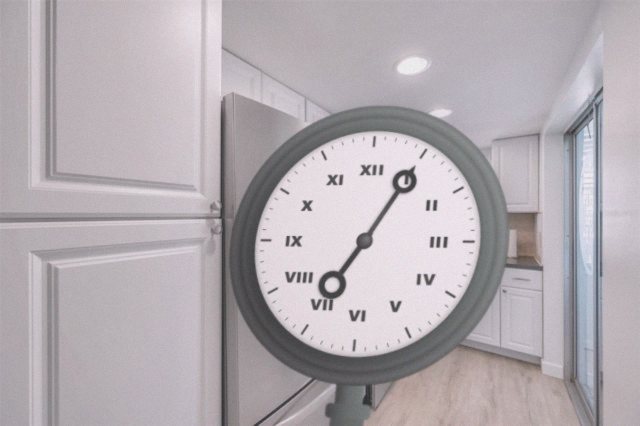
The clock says 7.05
